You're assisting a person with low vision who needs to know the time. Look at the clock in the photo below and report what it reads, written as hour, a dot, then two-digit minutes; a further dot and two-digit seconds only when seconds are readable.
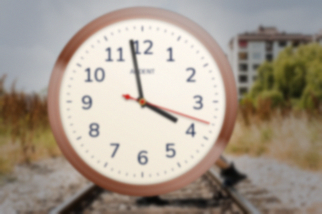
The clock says 3.58.18
